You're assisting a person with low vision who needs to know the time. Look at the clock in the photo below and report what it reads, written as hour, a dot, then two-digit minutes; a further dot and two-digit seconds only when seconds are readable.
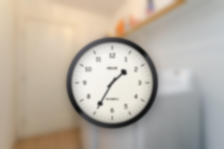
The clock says 1.35
